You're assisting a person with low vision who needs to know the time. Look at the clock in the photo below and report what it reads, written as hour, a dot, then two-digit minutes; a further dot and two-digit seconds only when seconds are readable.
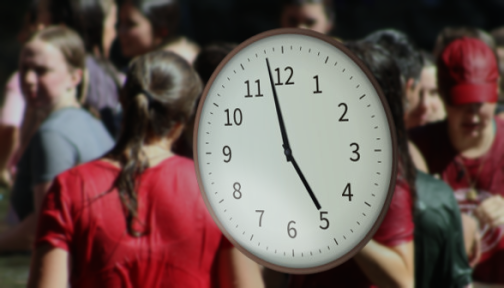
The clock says 4.58
